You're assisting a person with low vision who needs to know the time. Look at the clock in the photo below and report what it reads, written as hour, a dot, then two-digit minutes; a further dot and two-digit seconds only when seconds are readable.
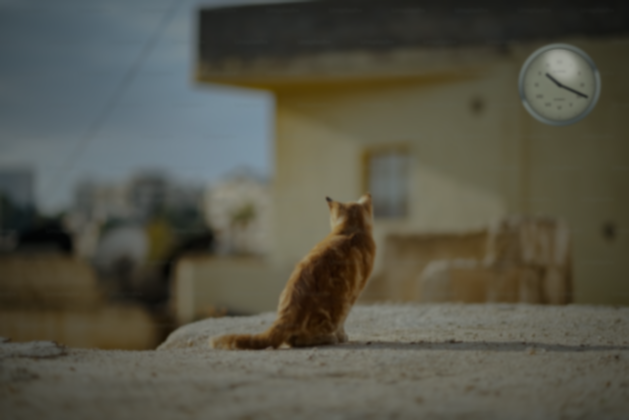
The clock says 10.19
